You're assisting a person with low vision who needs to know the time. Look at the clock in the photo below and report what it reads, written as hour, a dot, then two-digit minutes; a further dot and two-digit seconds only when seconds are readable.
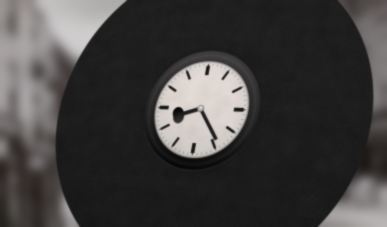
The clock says 8.24
